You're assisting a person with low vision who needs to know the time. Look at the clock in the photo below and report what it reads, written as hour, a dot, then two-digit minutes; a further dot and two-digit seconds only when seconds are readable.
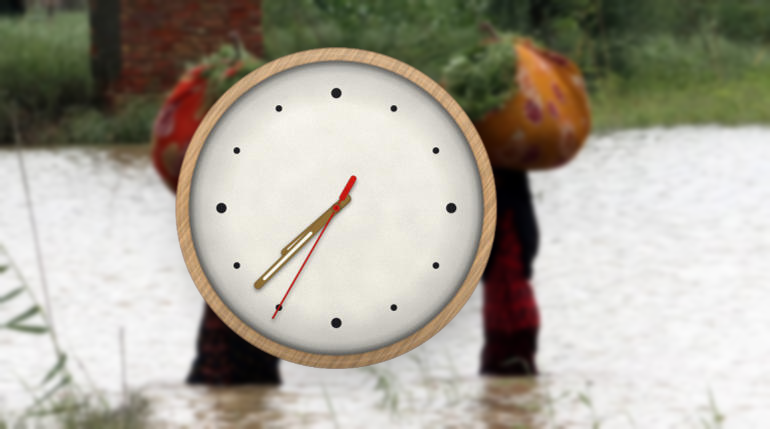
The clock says 7.37.35
